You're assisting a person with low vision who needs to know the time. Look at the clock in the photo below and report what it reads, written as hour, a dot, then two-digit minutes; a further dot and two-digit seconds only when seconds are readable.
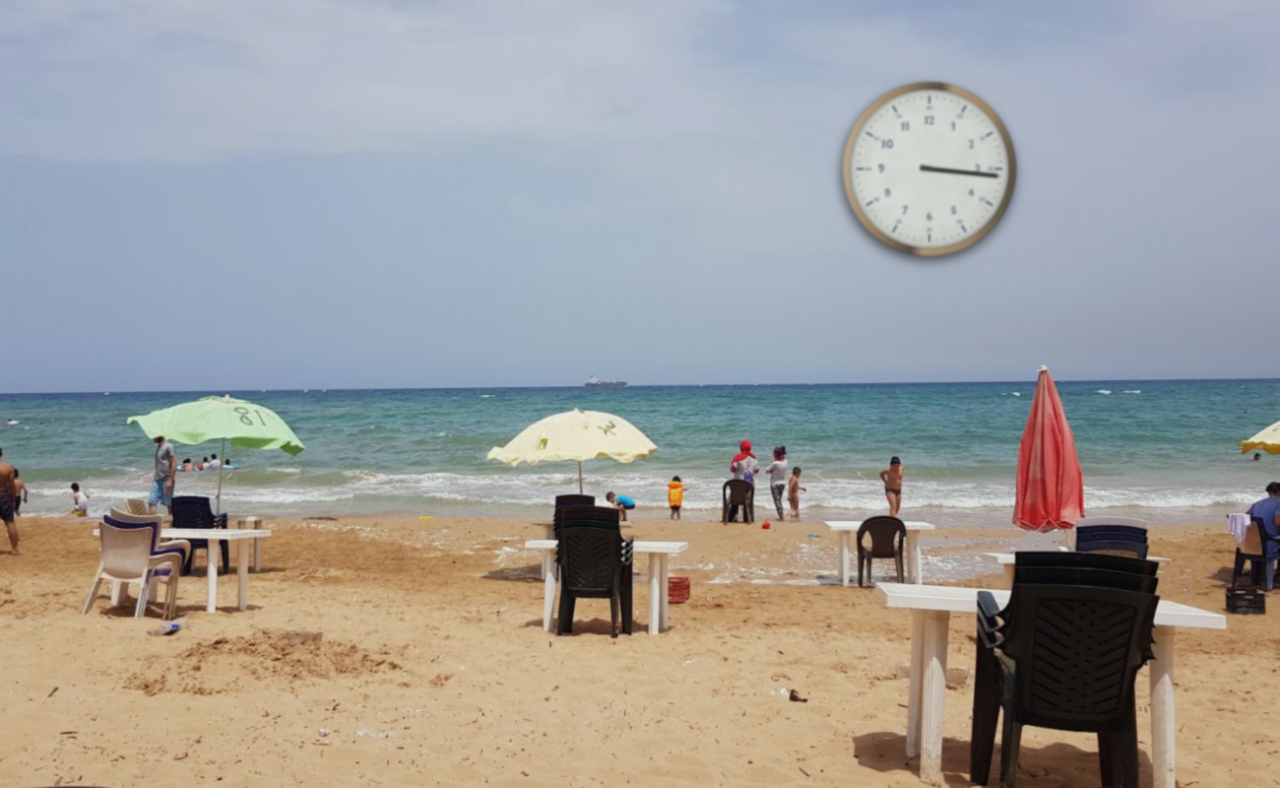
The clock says 3.16
